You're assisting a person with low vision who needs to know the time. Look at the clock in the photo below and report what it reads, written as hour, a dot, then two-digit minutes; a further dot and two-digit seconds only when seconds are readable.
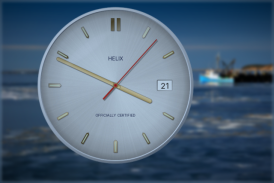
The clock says 3.49.07
